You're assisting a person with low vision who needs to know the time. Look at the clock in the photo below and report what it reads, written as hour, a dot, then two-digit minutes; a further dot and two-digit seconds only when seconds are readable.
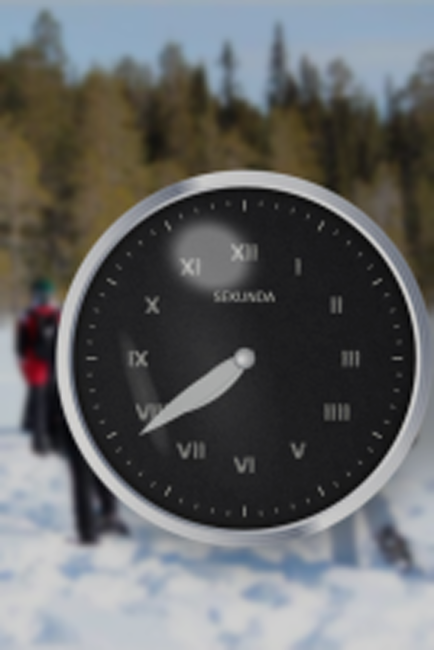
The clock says 7.39
